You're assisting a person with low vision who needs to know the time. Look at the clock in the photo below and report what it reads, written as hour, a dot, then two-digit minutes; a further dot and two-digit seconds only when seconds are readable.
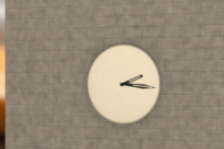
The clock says 2.16
